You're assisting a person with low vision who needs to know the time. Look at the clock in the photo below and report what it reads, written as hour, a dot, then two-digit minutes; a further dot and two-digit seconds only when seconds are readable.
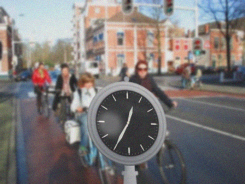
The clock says 12.35
